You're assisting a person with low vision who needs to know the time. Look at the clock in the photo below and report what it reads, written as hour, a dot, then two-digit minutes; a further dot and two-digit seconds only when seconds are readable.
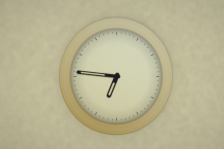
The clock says 6.46
